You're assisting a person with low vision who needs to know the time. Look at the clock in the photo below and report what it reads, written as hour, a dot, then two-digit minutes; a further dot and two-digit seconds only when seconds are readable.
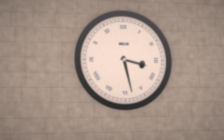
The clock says 3.28
